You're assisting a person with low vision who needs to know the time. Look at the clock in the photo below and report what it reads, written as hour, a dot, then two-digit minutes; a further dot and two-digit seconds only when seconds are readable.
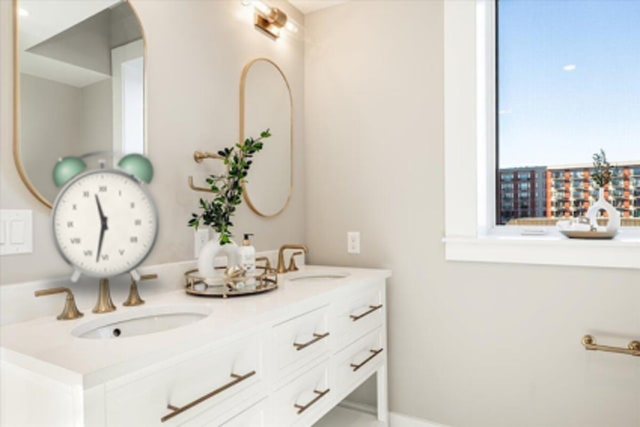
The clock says 11.32
